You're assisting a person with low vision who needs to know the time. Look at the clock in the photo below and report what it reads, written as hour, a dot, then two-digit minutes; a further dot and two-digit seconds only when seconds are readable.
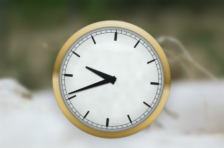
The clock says 9.41
